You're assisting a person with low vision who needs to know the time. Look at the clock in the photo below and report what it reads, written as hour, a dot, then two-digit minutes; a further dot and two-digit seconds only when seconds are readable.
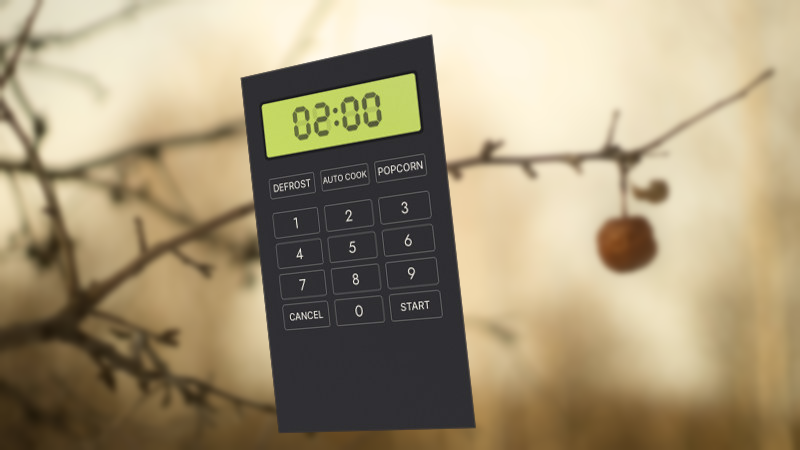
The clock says 2.00
